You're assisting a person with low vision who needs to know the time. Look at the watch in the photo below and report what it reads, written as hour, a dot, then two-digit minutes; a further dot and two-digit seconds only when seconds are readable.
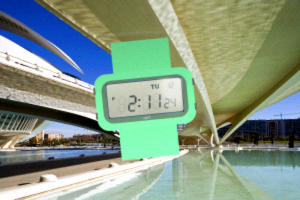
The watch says 2.11.24
